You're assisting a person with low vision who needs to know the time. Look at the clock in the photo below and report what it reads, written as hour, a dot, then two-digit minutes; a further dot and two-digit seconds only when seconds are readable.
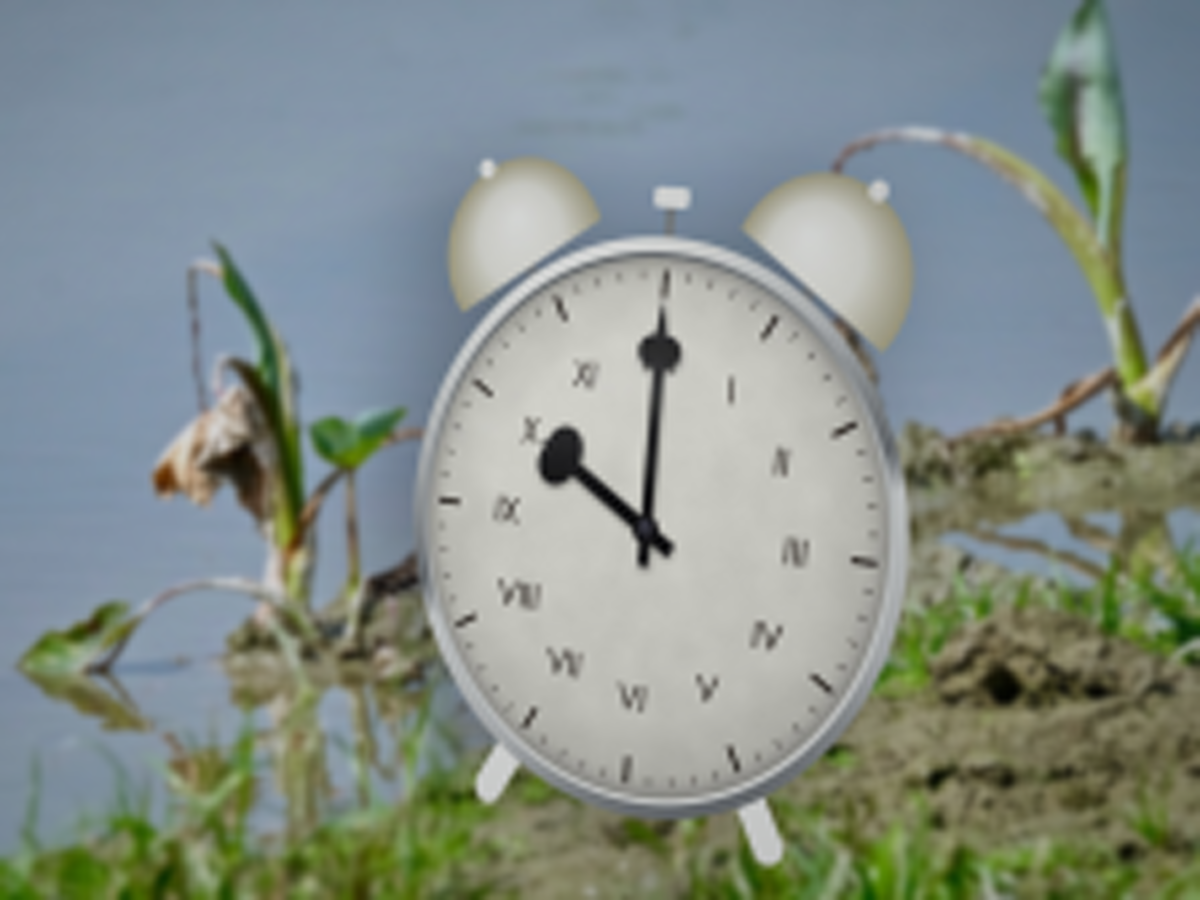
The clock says 10.00
